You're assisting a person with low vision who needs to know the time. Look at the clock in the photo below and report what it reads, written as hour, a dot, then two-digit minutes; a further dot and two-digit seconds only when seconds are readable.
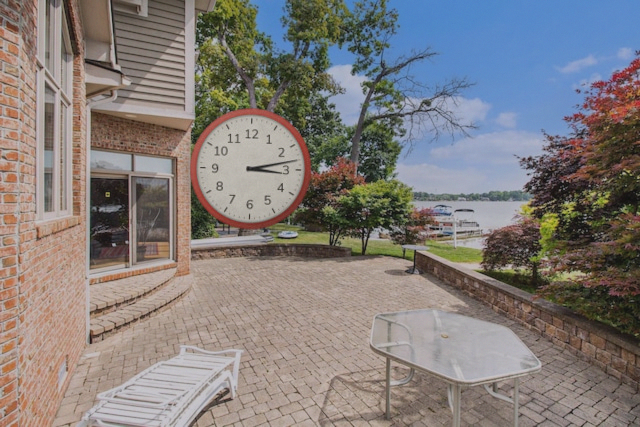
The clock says 3.13
